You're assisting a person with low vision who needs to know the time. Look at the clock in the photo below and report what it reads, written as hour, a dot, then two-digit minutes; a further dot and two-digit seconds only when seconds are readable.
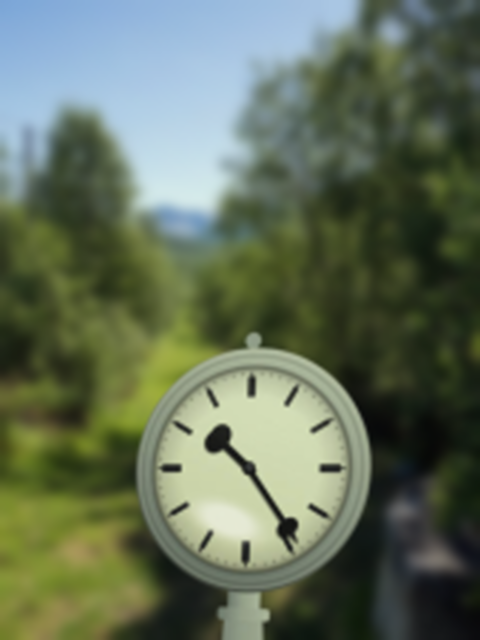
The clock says 10.24
